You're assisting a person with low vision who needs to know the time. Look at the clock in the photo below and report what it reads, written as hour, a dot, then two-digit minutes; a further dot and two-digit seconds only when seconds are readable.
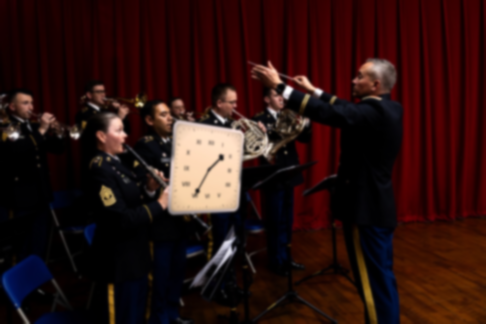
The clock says 1.35
